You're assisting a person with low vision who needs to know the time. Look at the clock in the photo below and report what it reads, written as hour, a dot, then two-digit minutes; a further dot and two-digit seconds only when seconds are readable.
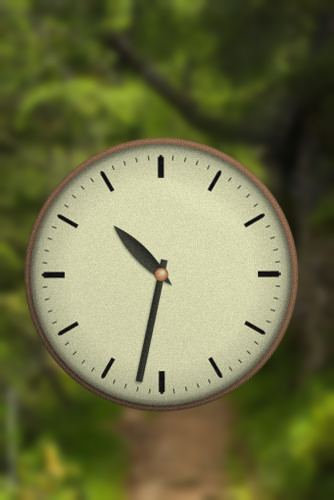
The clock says 10.32
